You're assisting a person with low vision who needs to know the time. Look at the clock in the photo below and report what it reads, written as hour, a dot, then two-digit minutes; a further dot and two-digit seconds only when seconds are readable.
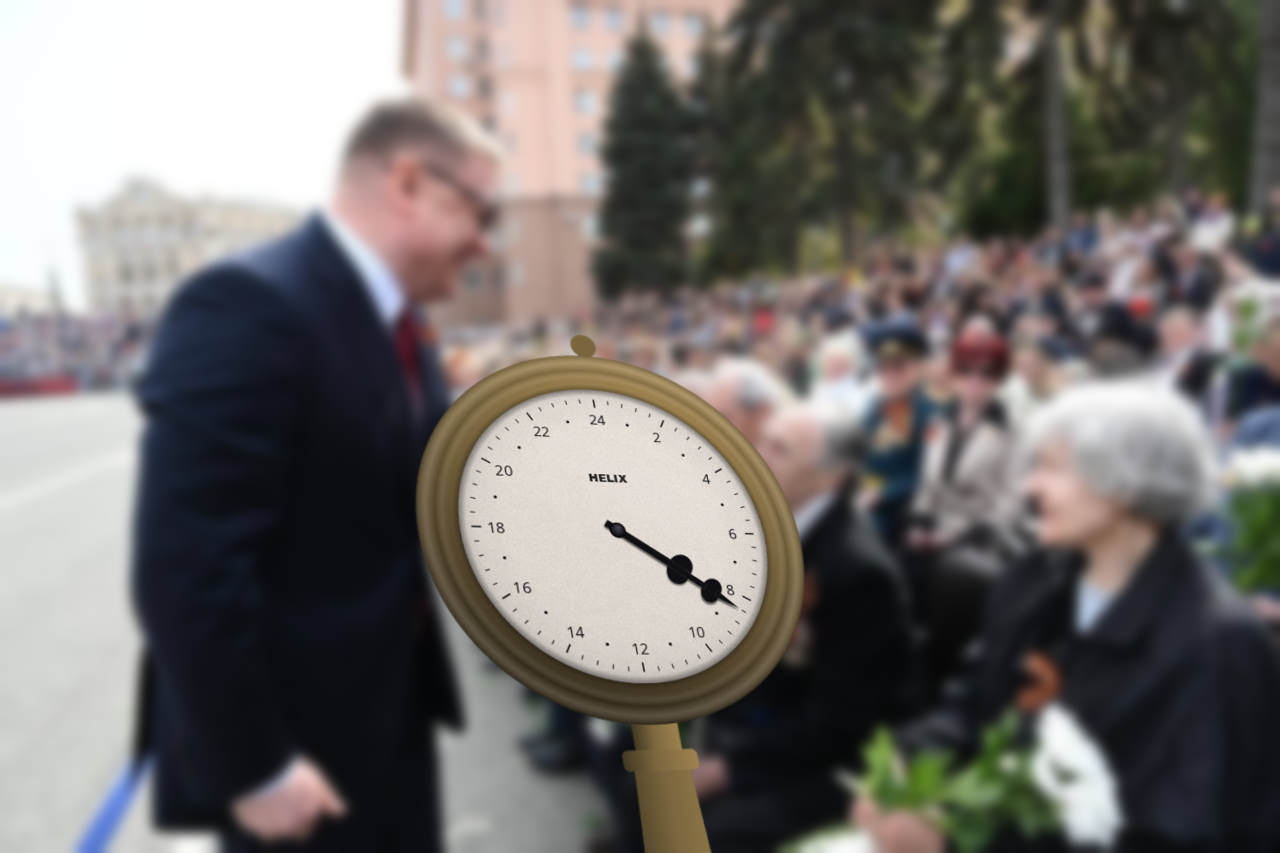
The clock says 8.21
